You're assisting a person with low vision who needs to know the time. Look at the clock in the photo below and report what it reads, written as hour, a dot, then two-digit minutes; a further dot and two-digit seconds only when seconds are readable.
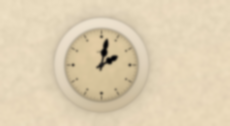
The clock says 2.02
